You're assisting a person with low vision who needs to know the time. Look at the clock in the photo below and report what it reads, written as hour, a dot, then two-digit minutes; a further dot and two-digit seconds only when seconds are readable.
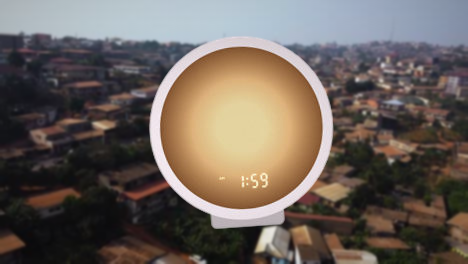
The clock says 1.59
